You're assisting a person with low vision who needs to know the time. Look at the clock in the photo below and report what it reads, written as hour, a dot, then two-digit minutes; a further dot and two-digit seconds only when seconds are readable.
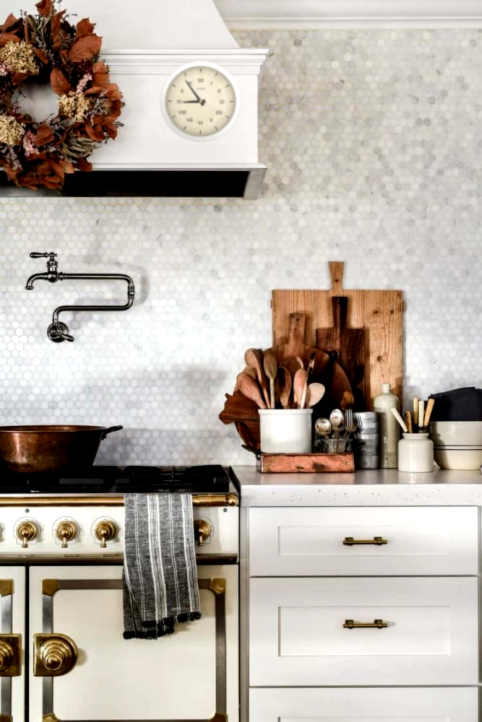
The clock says 8.54
